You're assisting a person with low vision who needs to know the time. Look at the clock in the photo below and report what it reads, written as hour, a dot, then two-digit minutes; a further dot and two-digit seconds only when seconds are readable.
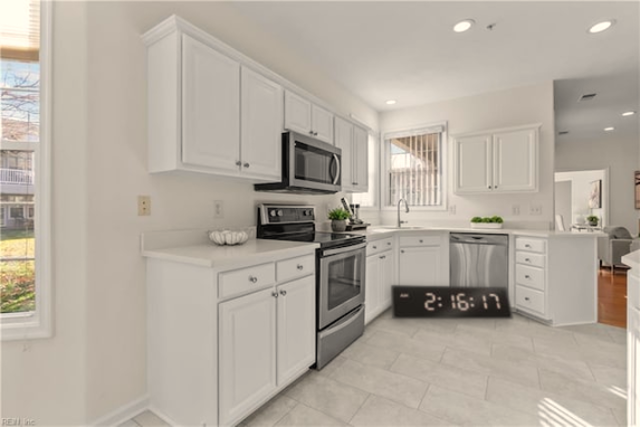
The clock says 2.16.17
